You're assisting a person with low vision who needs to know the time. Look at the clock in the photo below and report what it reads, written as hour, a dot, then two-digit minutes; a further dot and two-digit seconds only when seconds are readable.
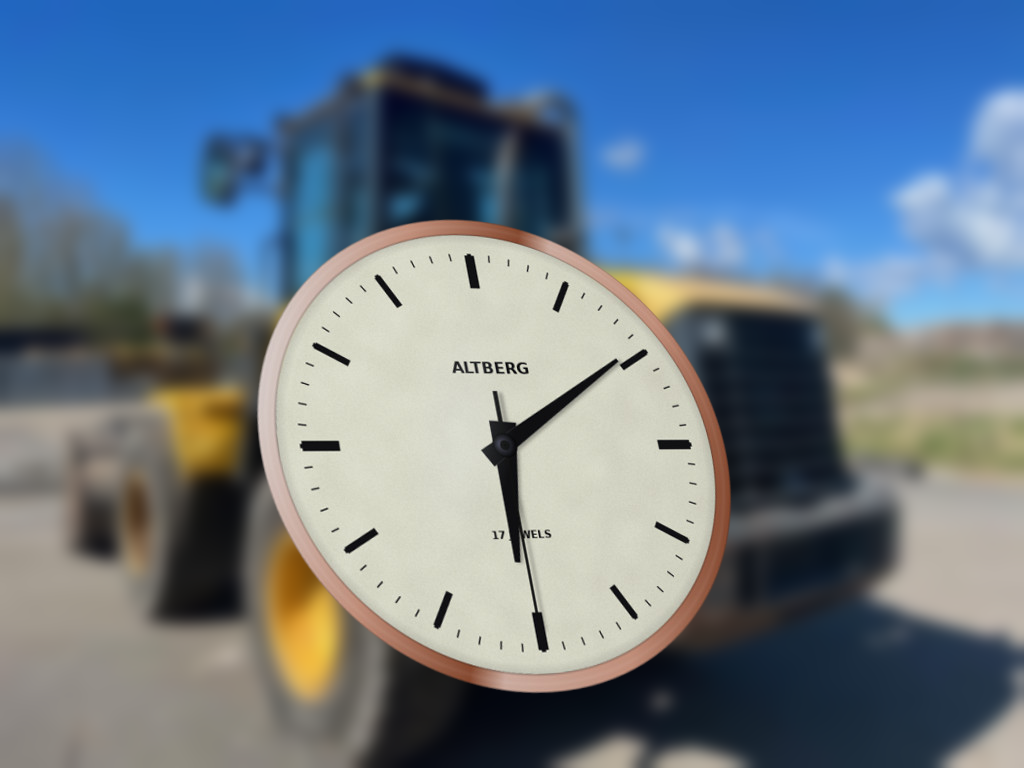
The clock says 6.09.30
